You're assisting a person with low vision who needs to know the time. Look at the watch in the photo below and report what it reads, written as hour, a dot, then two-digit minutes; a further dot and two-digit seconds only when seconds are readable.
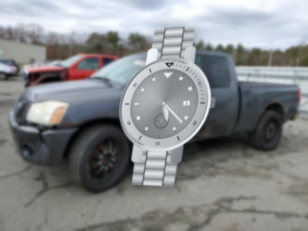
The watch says 5.22
